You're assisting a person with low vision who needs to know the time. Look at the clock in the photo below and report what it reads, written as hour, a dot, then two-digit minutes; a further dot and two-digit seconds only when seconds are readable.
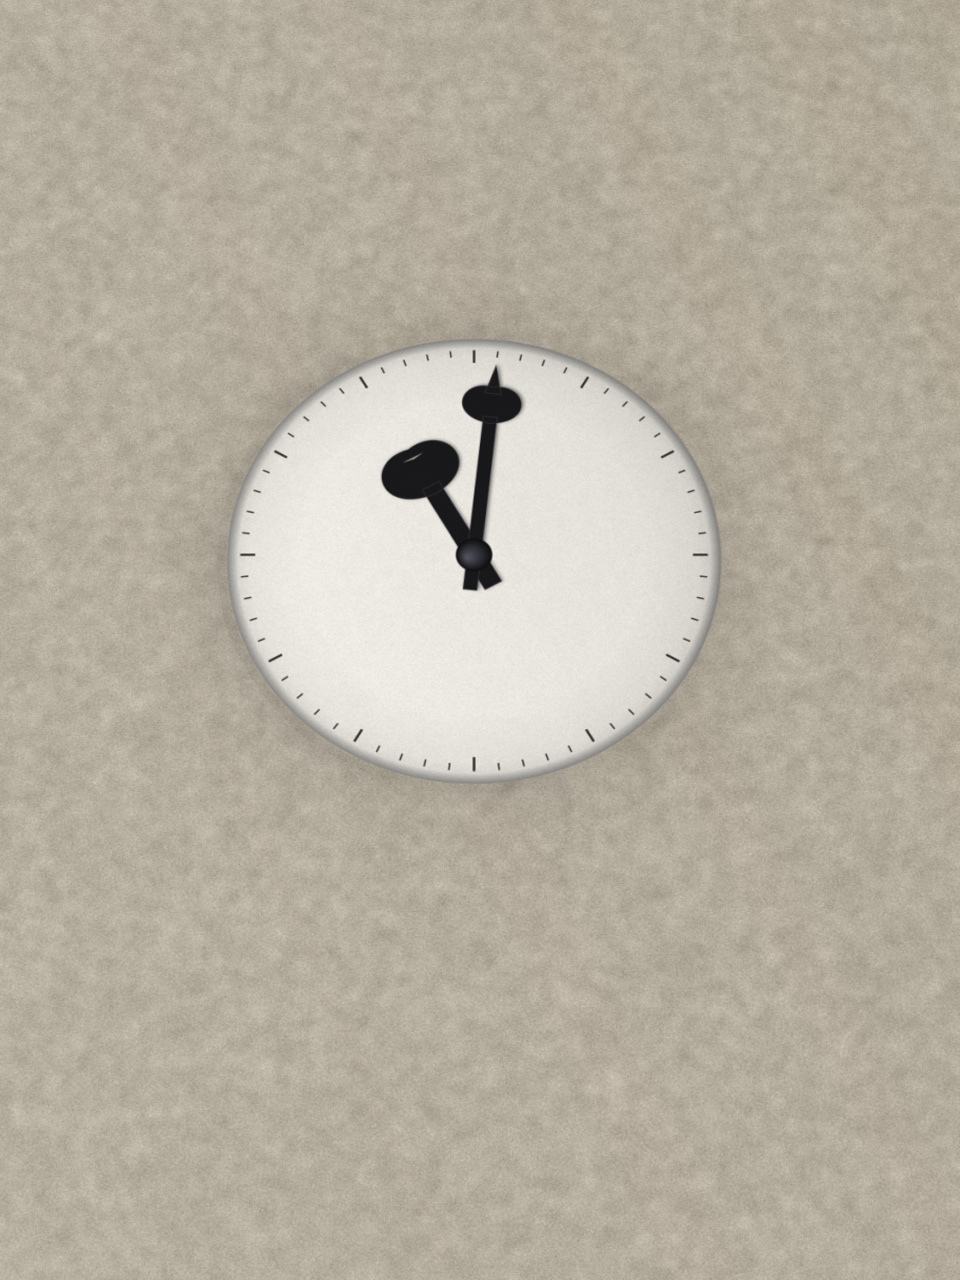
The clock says 11.01
